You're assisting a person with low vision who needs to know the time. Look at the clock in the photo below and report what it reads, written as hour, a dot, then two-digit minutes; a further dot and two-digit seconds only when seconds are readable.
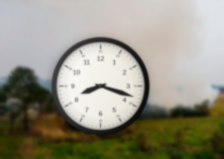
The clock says 8.18
